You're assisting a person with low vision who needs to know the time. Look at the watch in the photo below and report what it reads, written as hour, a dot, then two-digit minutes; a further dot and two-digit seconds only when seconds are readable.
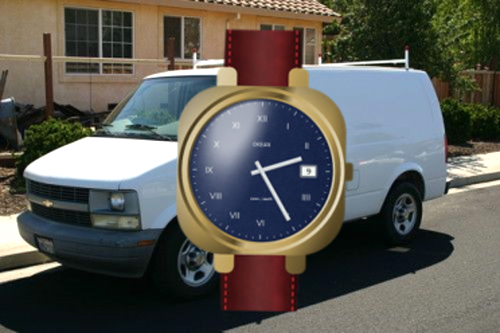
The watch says 2.25
